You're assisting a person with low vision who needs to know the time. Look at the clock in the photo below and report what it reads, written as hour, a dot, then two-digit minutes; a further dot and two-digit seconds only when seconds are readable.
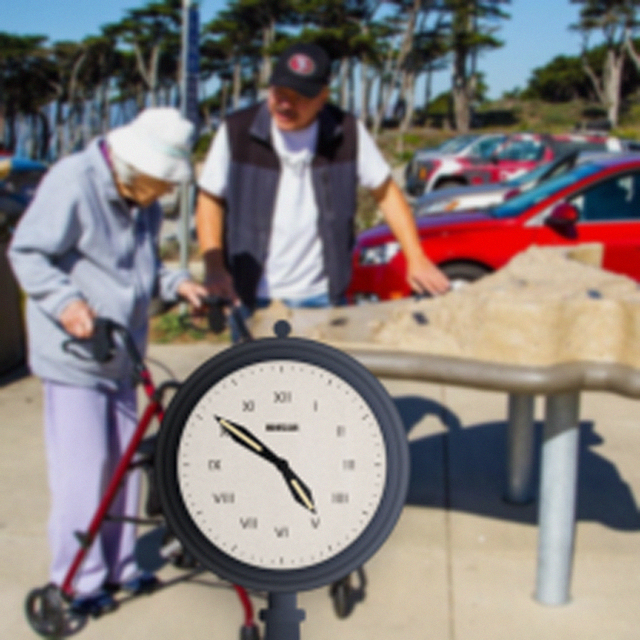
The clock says 4.51
